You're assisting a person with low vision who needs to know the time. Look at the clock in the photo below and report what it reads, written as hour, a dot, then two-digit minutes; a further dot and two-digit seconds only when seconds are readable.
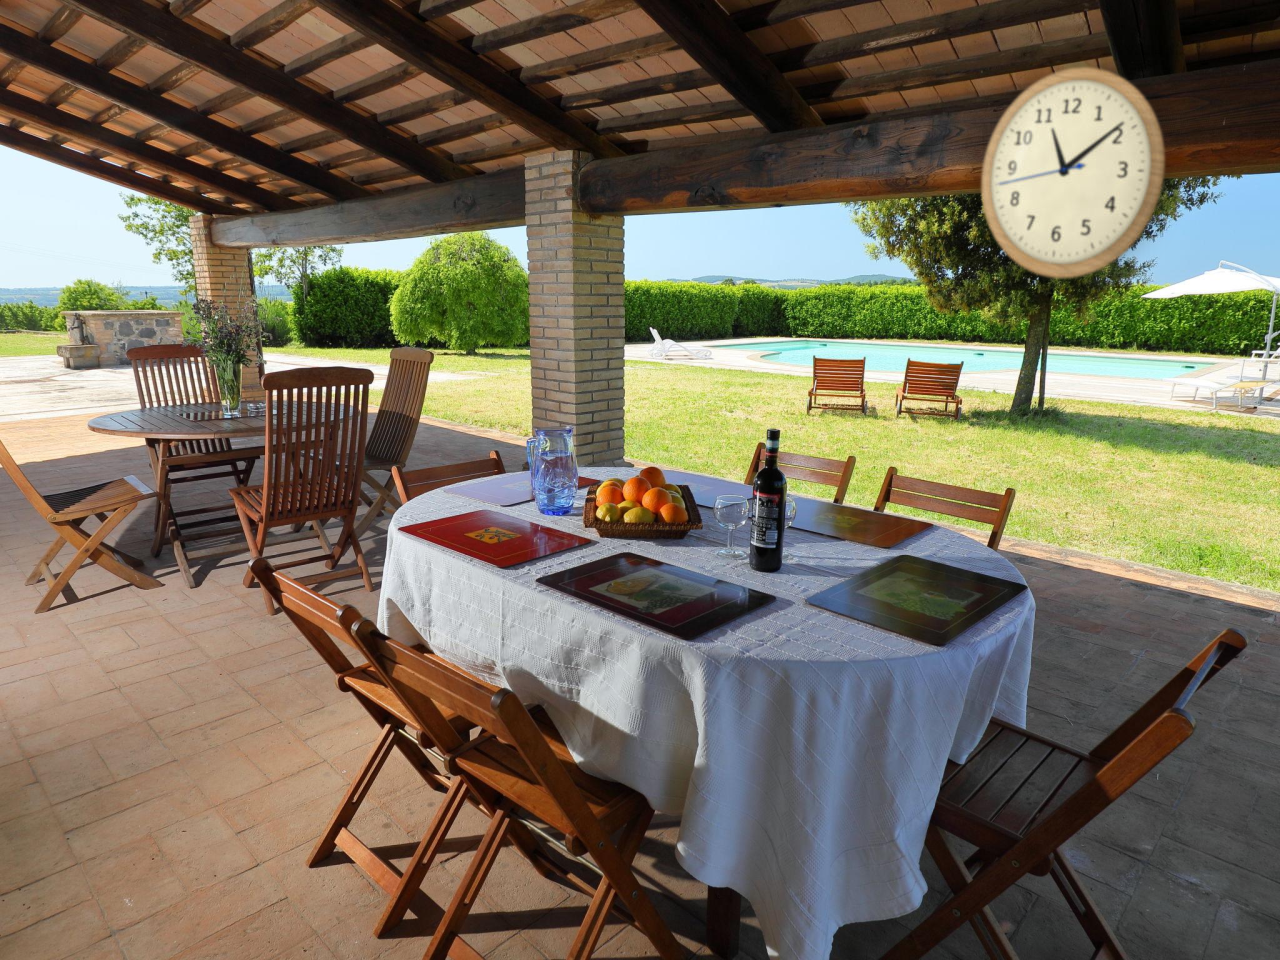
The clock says 11.08.43
